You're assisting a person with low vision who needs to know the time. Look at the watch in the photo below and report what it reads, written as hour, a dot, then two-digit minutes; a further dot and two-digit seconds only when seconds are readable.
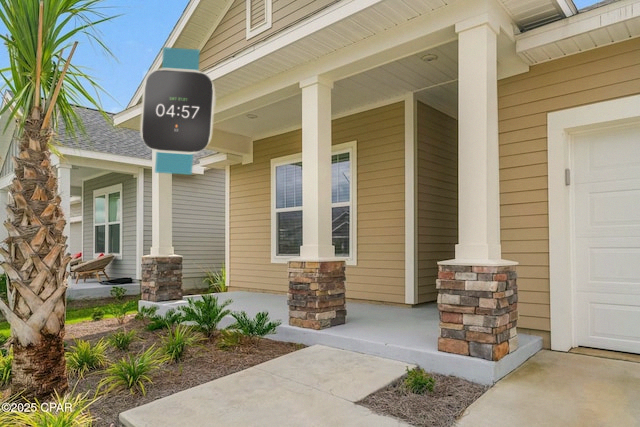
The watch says 4.57
